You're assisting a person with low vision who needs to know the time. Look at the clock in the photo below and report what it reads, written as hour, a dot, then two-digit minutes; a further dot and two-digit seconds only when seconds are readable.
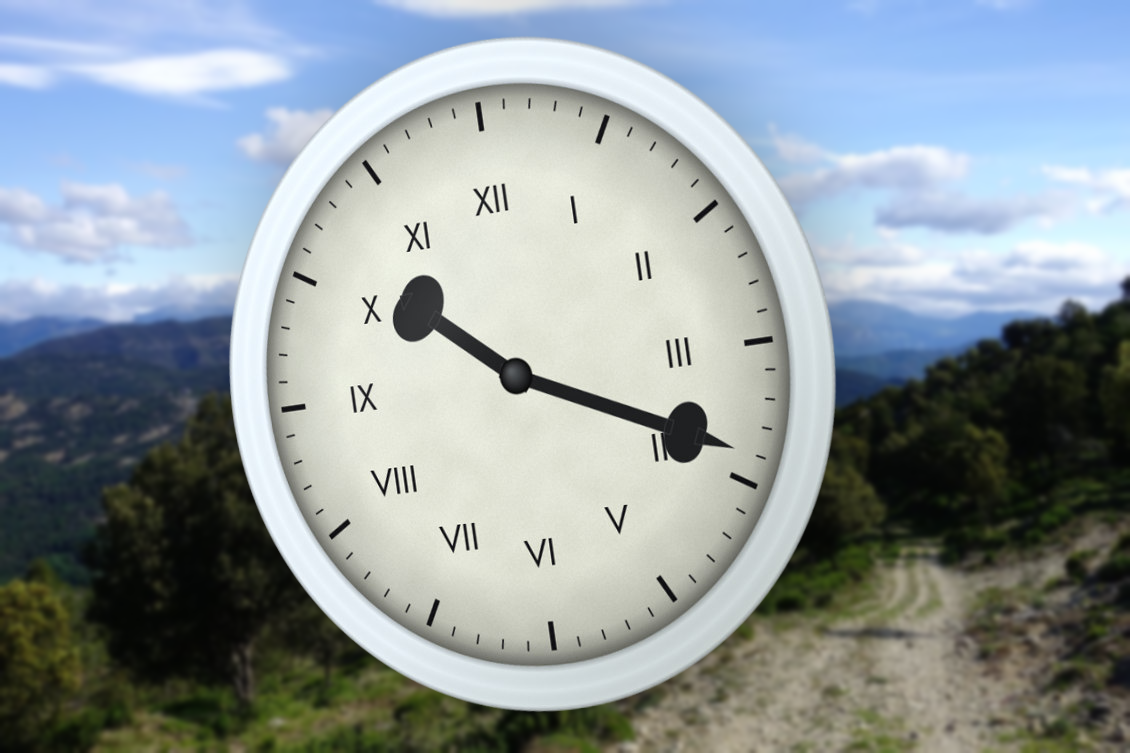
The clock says 10.19
